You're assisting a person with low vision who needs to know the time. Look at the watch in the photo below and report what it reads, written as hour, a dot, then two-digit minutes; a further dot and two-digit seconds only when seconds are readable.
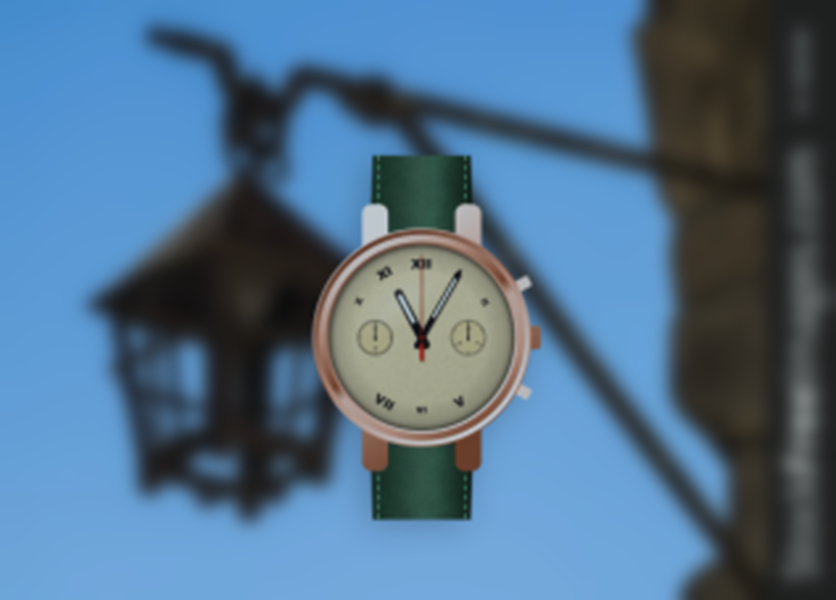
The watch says 11.05
